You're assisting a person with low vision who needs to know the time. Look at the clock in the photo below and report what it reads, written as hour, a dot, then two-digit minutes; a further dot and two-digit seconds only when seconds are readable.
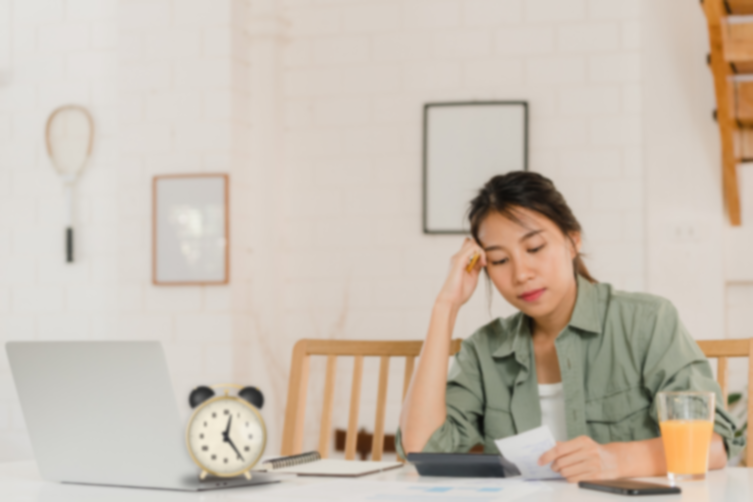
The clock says 12.24
